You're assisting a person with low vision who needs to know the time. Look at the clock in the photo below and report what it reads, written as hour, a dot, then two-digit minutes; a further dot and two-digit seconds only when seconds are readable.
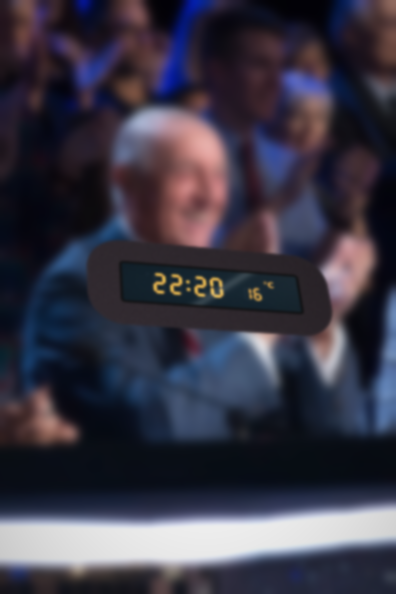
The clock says 22.20
